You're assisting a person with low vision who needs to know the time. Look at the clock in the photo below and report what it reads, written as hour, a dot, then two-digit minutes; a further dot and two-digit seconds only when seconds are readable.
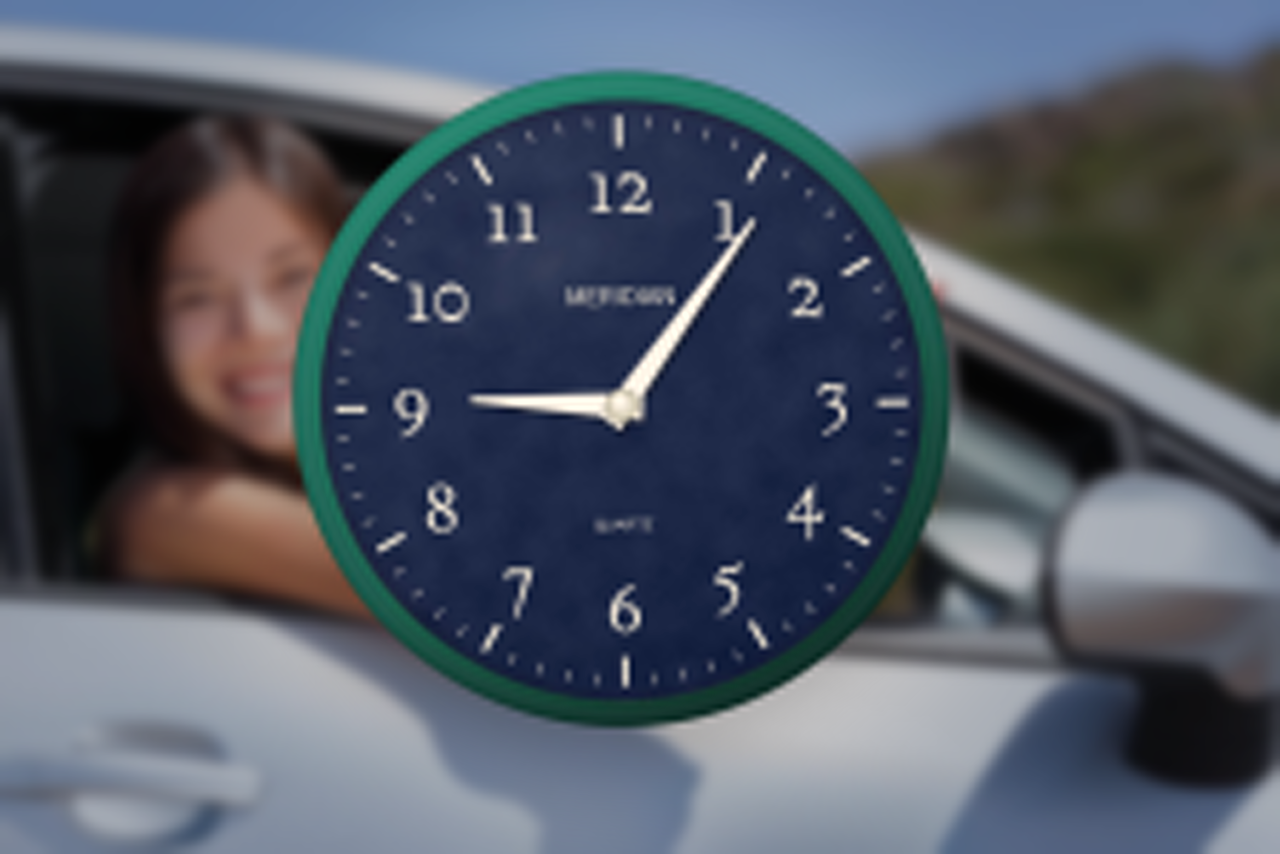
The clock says 9.06
